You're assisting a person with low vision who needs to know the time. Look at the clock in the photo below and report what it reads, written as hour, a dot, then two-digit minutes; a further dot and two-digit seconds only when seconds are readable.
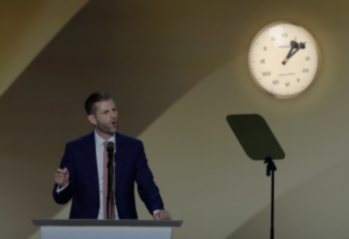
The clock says 1.09
